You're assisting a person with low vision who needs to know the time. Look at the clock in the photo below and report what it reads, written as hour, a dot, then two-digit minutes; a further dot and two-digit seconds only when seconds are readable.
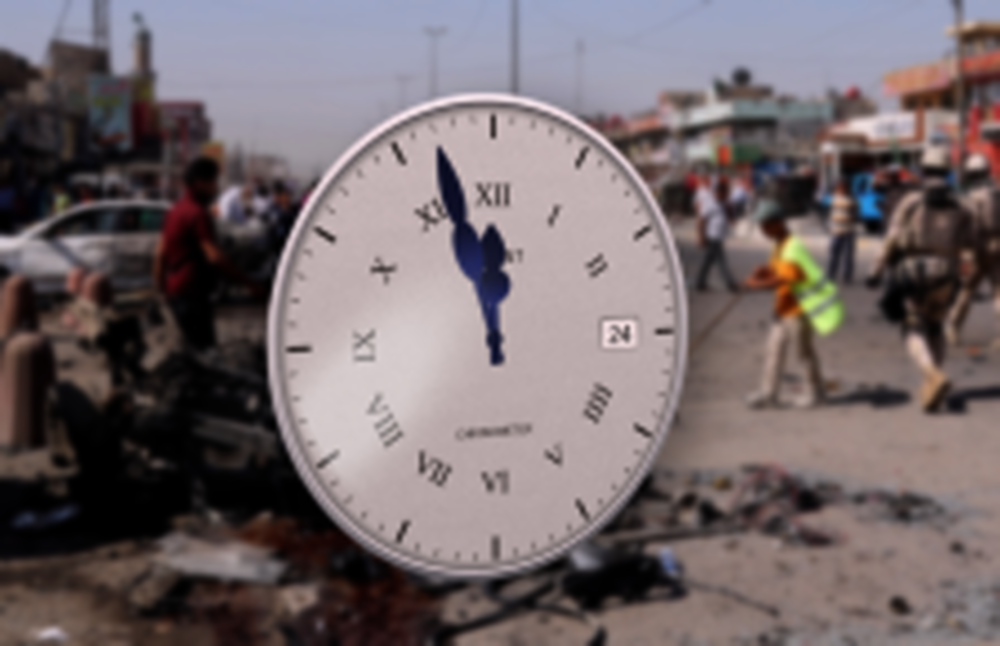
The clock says 11.57
